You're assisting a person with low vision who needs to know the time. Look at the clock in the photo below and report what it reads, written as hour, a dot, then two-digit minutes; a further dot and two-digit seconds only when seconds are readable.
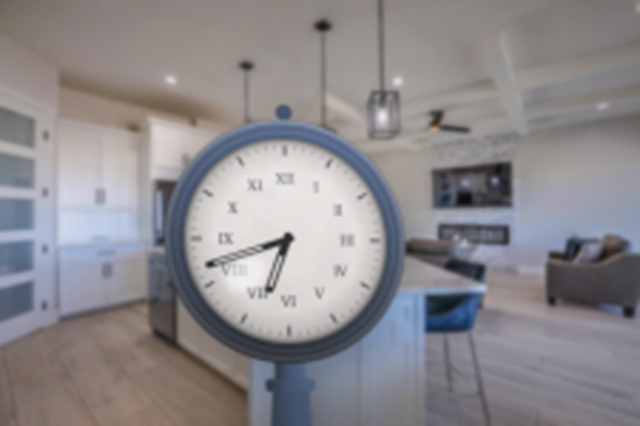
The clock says 6.42
